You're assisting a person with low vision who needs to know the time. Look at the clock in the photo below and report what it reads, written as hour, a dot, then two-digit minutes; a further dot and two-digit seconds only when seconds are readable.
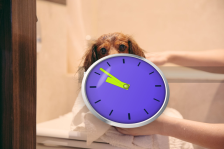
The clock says 9.52
